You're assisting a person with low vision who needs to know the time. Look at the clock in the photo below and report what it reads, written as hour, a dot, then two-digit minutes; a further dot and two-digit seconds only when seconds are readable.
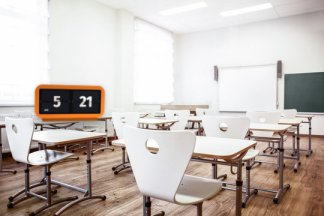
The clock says 5.21
